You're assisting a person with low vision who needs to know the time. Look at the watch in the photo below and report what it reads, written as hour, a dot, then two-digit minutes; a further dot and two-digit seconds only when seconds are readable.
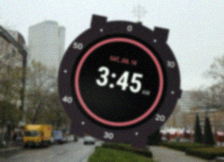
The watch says 3.45
